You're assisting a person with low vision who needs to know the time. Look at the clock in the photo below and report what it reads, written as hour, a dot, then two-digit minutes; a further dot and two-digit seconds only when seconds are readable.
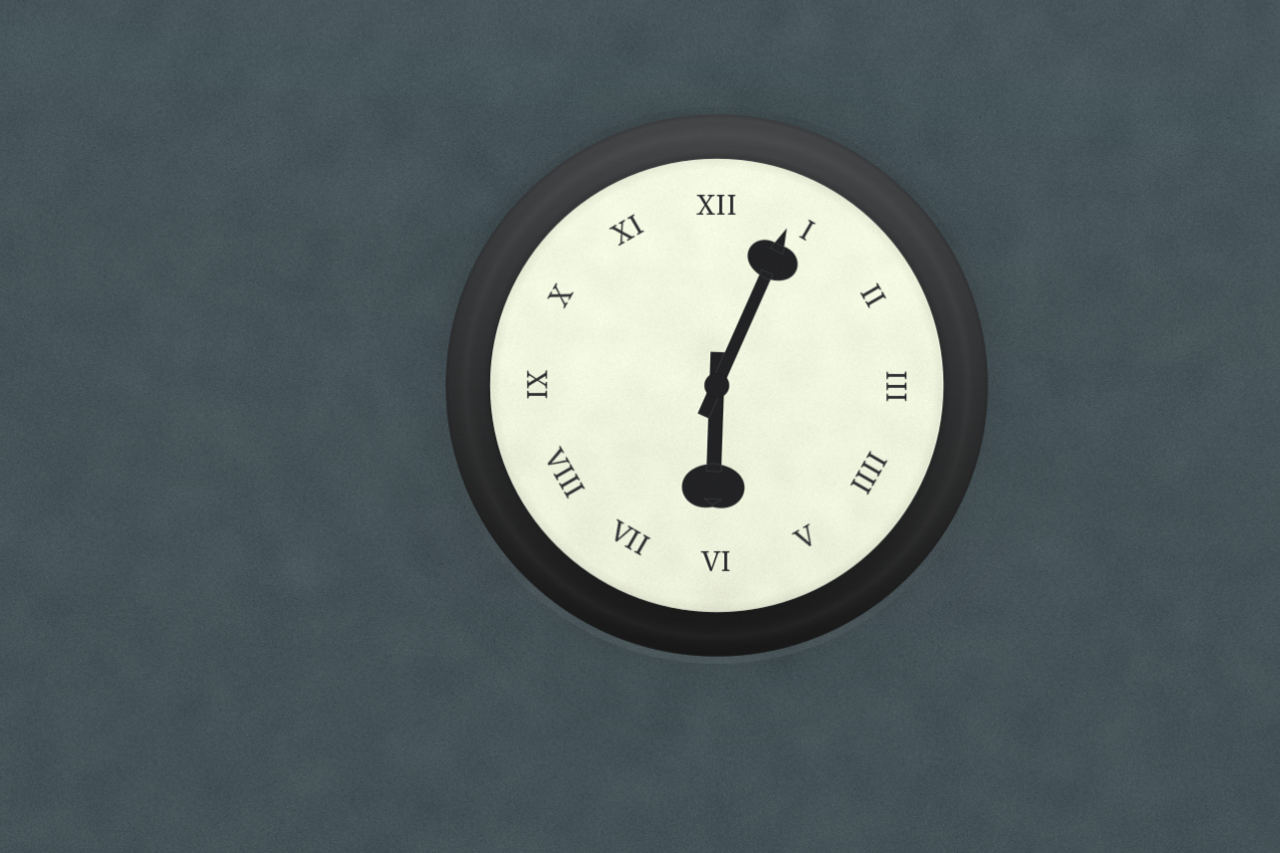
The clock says 6.04
